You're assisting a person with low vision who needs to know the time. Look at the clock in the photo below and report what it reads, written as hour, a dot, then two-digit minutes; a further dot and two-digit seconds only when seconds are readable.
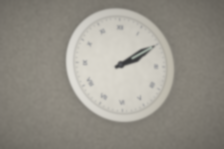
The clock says 2.10
